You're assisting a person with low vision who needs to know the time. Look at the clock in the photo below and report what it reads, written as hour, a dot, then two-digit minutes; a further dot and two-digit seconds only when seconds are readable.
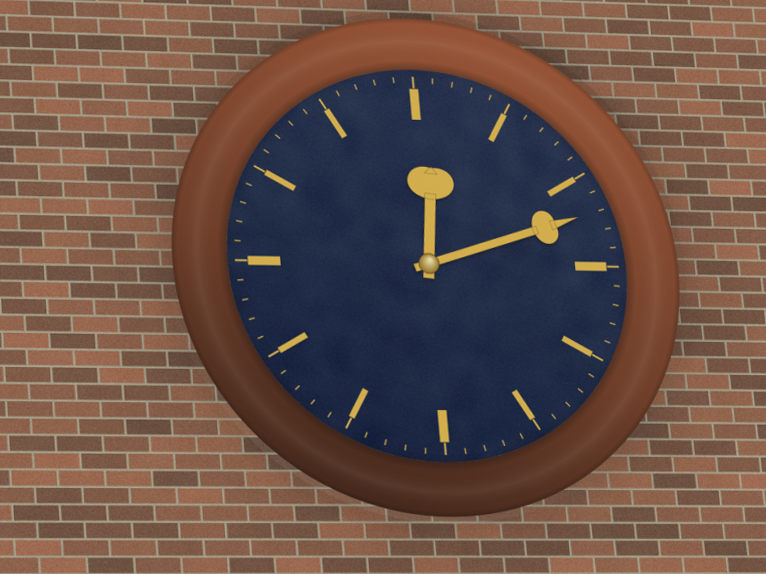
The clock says 12.12
